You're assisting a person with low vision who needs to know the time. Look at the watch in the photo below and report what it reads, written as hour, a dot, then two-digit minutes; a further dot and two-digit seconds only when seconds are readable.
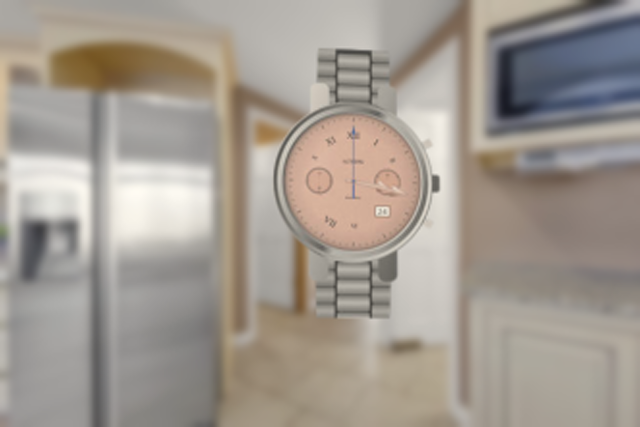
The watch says 3.17
